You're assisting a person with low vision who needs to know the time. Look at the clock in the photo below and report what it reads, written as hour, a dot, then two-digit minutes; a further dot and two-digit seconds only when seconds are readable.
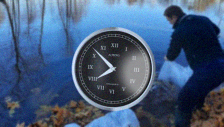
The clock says 7.52
